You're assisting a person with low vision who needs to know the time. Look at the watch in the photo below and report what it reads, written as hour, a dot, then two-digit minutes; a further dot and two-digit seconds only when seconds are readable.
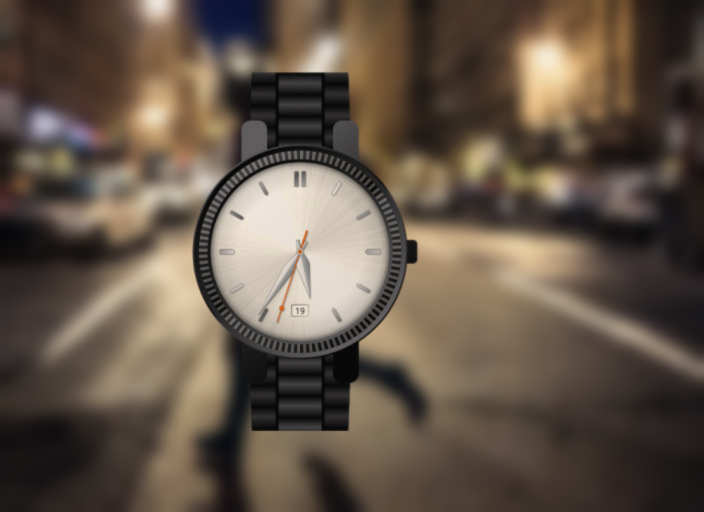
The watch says 5.35.33
